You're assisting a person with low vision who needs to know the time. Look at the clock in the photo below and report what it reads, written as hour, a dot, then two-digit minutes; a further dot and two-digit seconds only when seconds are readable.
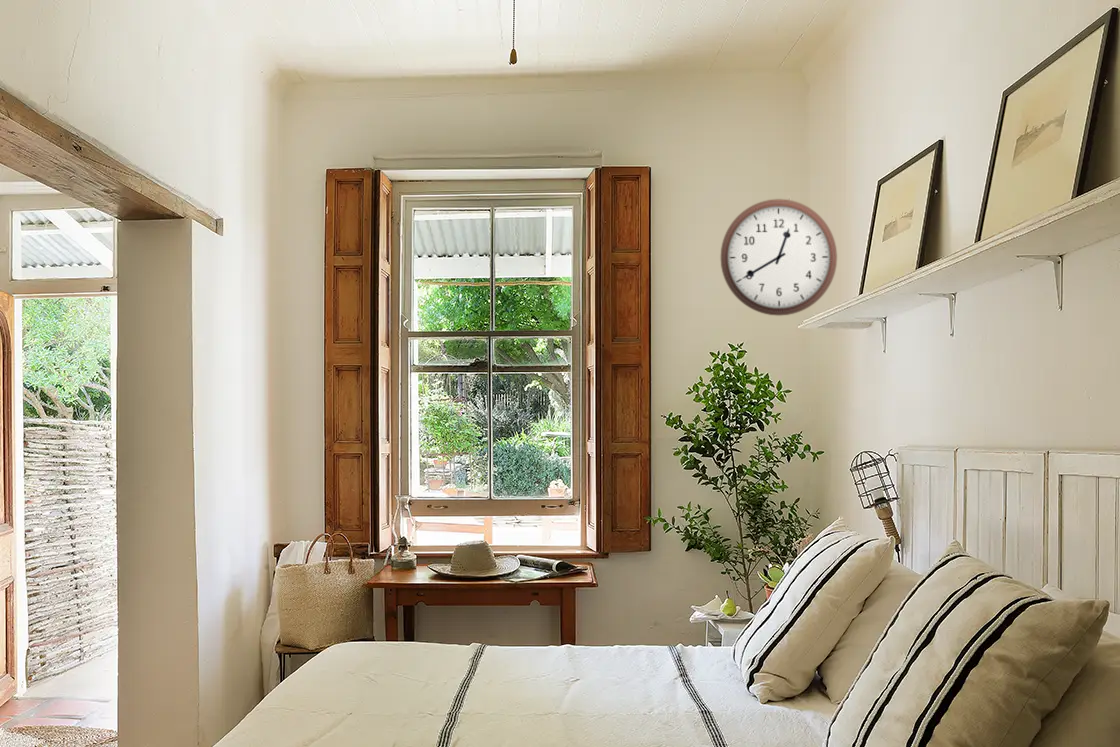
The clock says 12.40
